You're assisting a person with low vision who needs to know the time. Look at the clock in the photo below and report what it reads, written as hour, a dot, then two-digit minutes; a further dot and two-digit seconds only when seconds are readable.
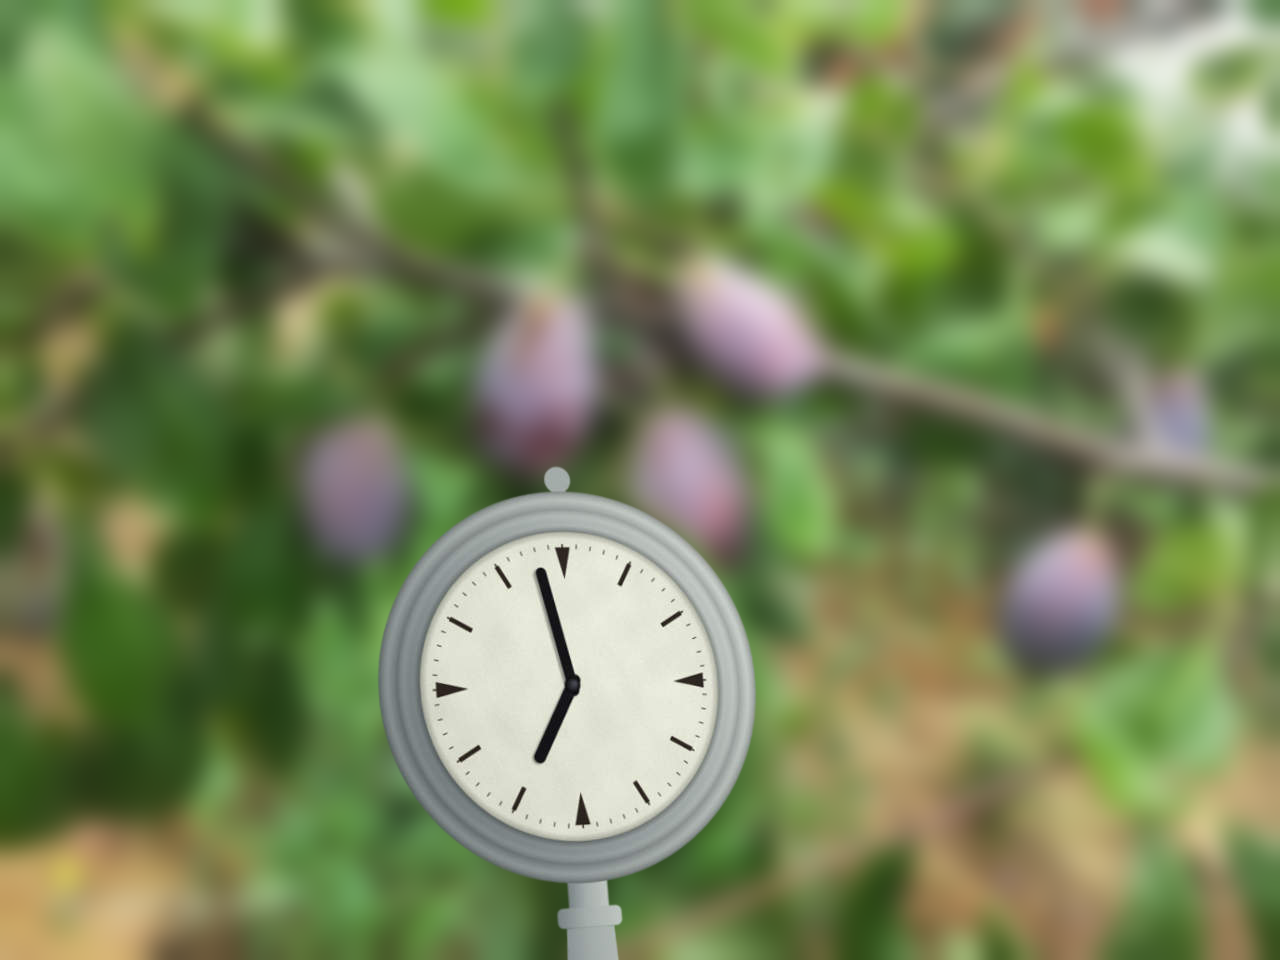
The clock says 6.58
